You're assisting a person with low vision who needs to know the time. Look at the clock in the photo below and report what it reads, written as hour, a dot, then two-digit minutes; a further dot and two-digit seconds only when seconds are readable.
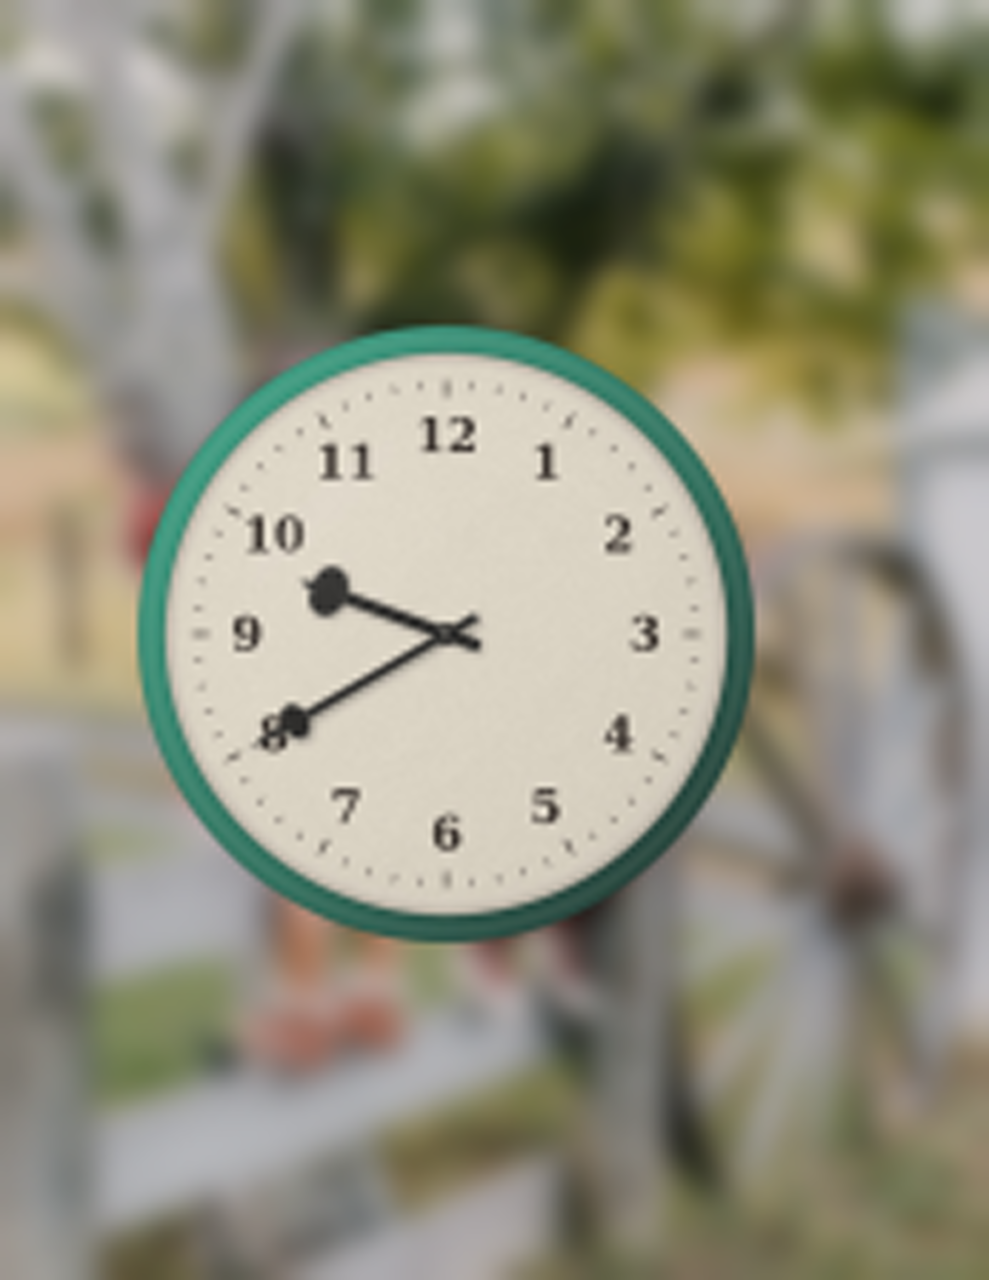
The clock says 9.40
